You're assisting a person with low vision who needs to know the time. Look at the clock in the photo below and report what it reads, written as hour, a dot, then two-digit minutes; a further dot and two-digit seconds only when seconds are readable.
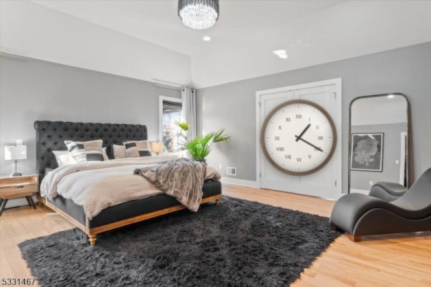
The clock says 1.20
